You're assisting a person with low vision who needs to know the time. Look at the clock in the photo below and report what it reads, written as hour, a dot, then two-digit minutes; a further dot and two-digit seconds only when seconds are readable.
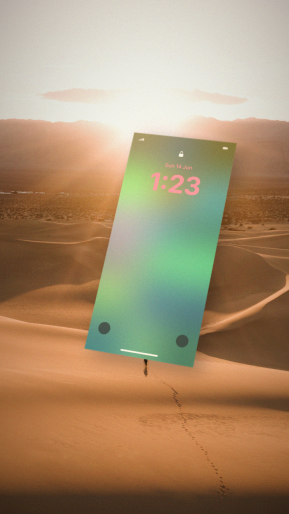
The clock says 1.23
